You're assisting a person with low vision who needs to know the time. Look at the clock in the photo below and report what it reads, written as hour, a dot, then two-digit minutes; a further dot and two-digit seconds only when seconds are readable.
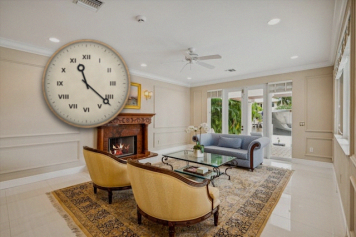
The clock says 11.22
